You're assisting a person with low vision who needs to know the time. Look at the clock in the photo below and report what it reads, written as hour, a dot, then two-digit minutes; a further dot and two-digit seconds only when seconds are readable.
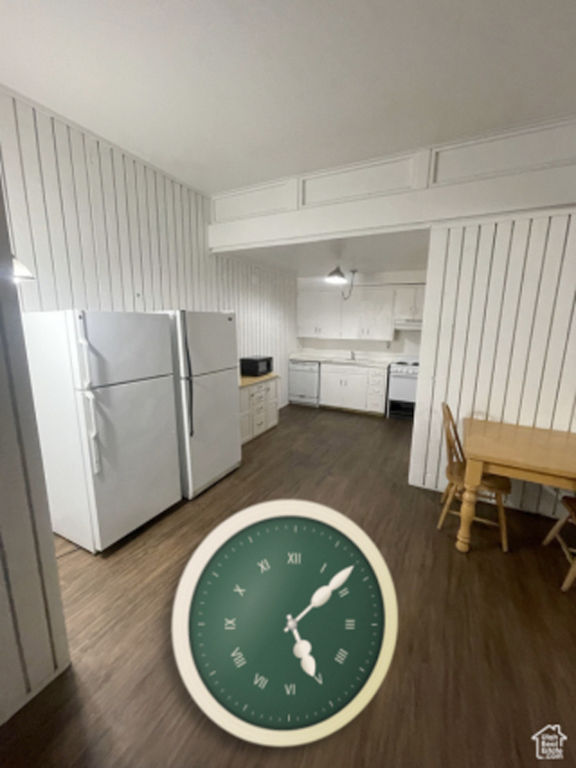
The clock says 5.08
